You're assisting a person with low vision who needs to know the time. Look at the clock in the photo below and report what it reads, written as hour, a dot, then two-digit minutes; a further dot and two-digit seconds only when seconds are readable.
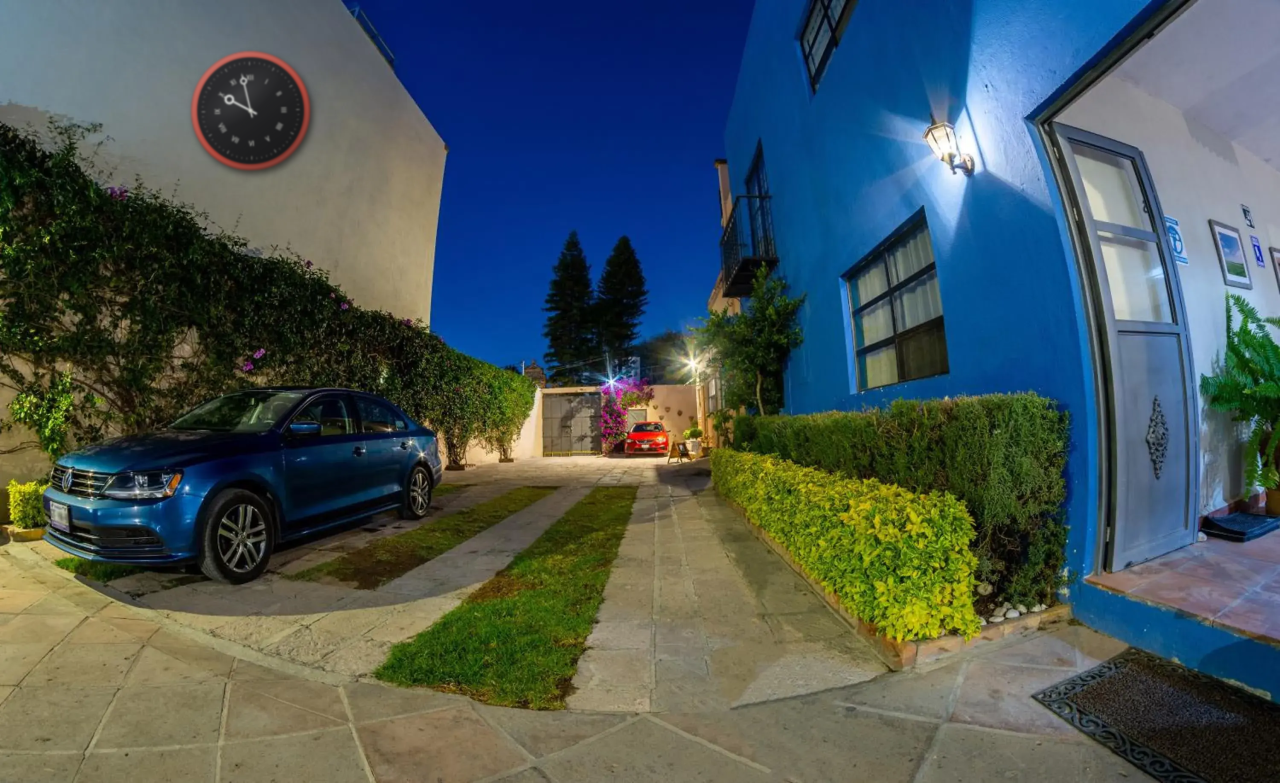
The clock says 9.58
